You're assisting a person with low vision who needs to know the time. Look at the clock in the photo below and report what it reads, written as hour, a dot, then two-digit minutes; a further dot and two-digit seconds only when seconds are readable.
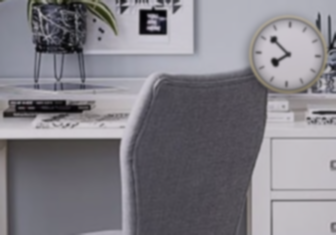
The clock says 7.52
